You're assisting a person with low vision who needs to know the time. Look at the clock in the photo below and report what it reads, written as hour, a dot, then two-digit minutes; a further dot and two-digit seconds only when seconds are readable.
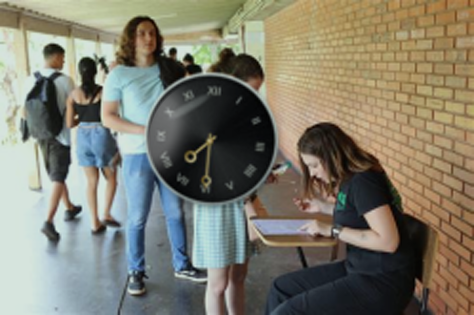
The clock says 7.30
